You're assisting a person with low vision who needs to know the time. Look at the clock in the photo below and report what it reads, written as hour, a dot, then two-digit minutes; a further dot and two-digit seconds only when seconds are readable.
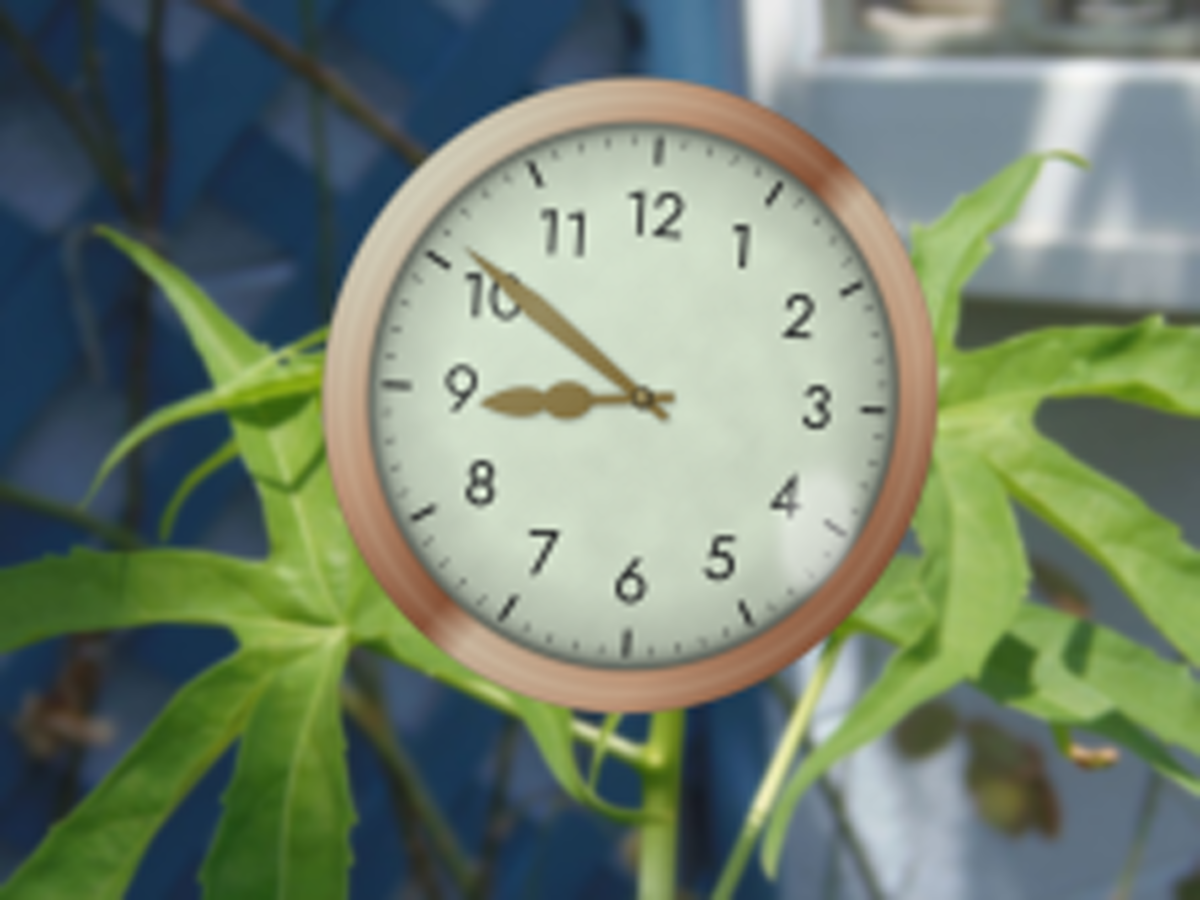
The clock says 8.51
